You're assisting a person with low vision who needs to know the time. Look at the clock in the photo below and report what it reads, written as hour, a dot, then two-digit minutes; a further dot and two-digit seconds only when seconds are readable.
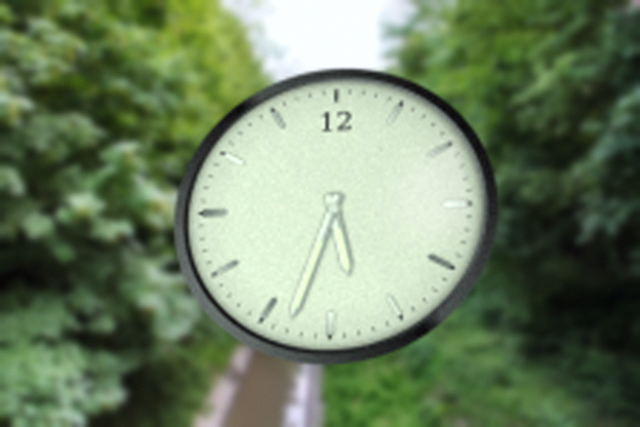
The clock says 5.33
